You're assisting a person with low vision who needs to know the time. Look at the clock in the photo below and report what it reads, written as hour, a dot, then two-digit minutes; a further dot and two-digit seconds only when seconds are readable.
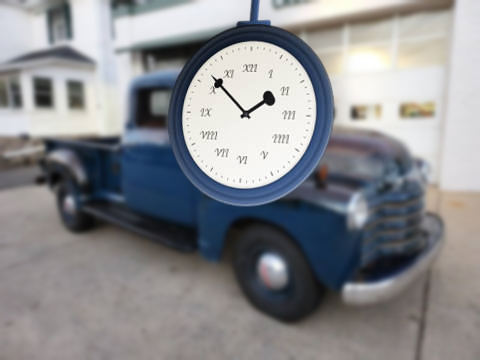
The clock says 1.52
